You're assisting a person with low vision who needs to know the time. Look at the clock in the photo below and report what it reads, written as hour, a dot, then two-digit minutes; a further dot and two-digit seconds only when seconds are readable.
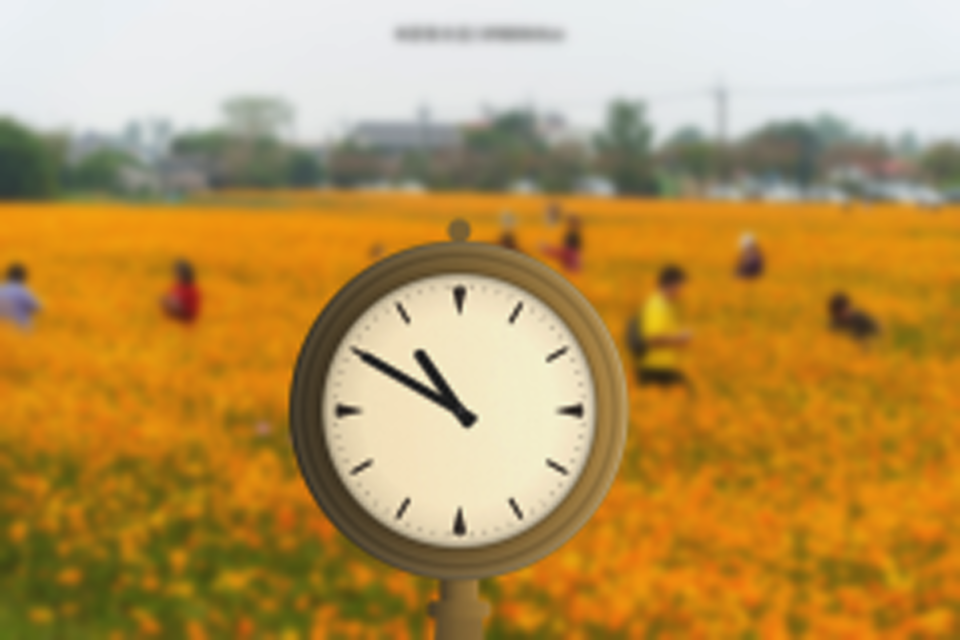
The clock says 10.50
